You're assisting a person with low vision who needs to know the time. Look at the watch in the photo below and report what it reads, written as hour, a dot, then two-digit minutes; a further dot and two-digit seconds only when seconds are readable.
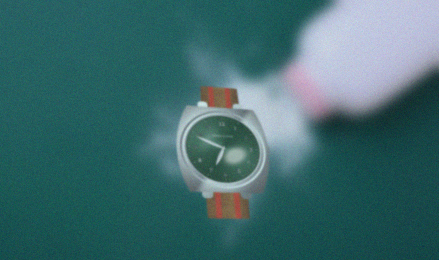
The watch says 6.49
